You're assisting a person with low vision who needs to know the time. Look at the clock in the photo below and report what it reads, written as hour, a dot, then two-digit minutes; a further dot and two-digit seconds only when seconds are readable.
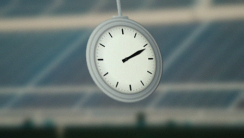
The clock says 2.11
